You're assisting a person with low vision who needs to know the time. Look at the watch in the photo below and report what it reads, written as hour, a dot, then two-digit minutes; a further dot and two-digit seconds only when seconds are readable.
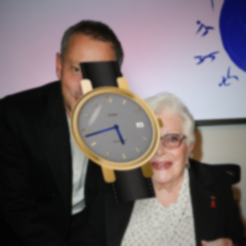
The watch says 5.43
